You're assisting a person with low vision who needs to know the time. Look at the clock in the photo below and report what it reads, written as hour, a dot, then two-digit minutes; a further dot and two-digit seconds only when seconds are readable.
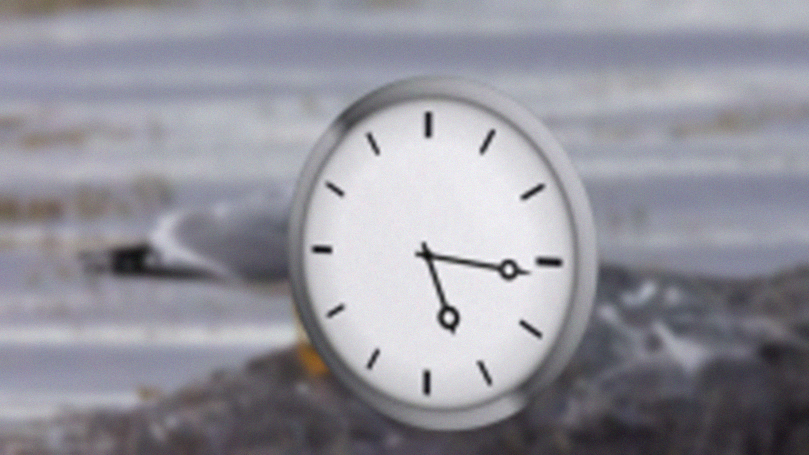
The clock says 5.16
